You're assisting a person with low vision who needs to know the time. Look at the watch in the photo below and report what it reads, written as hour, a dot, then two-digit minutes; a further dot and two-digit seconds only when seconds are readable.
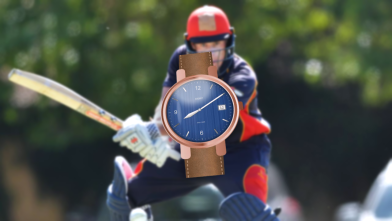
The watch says 8.10
